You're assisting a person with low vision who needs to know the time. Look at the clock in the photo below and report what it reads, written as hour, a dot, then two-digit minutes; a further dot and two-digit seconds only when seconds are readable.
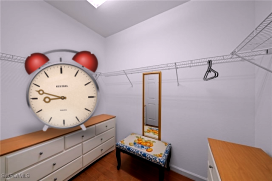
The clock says 8.48
